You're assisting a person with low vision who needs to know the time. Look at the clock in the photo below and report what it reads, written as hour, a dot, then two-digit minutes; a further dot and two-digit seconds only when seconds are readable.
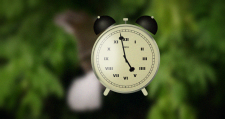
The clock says 4.58
